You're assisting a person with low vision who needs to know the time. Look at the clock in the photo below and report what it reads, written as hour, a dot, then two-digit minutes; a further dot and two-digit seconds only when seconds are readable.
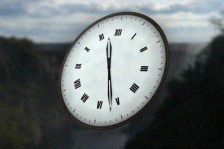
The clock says 11.27
